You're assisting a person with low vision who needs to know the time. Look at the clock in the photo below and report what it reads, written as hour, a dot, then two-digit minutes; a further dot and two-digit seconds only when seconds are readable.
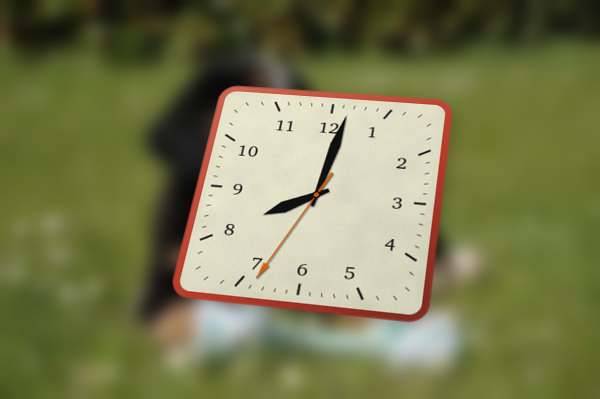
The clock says 8.01.34
